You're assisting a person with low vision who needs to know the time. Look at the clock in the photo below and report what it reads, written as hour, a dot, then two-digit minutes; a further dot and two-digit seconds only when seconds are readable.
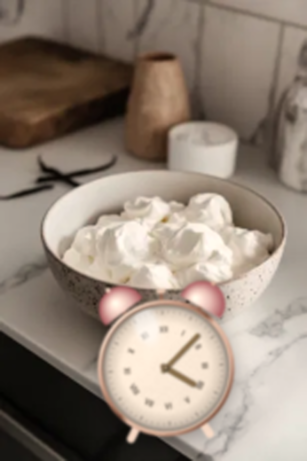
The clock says 4.08
